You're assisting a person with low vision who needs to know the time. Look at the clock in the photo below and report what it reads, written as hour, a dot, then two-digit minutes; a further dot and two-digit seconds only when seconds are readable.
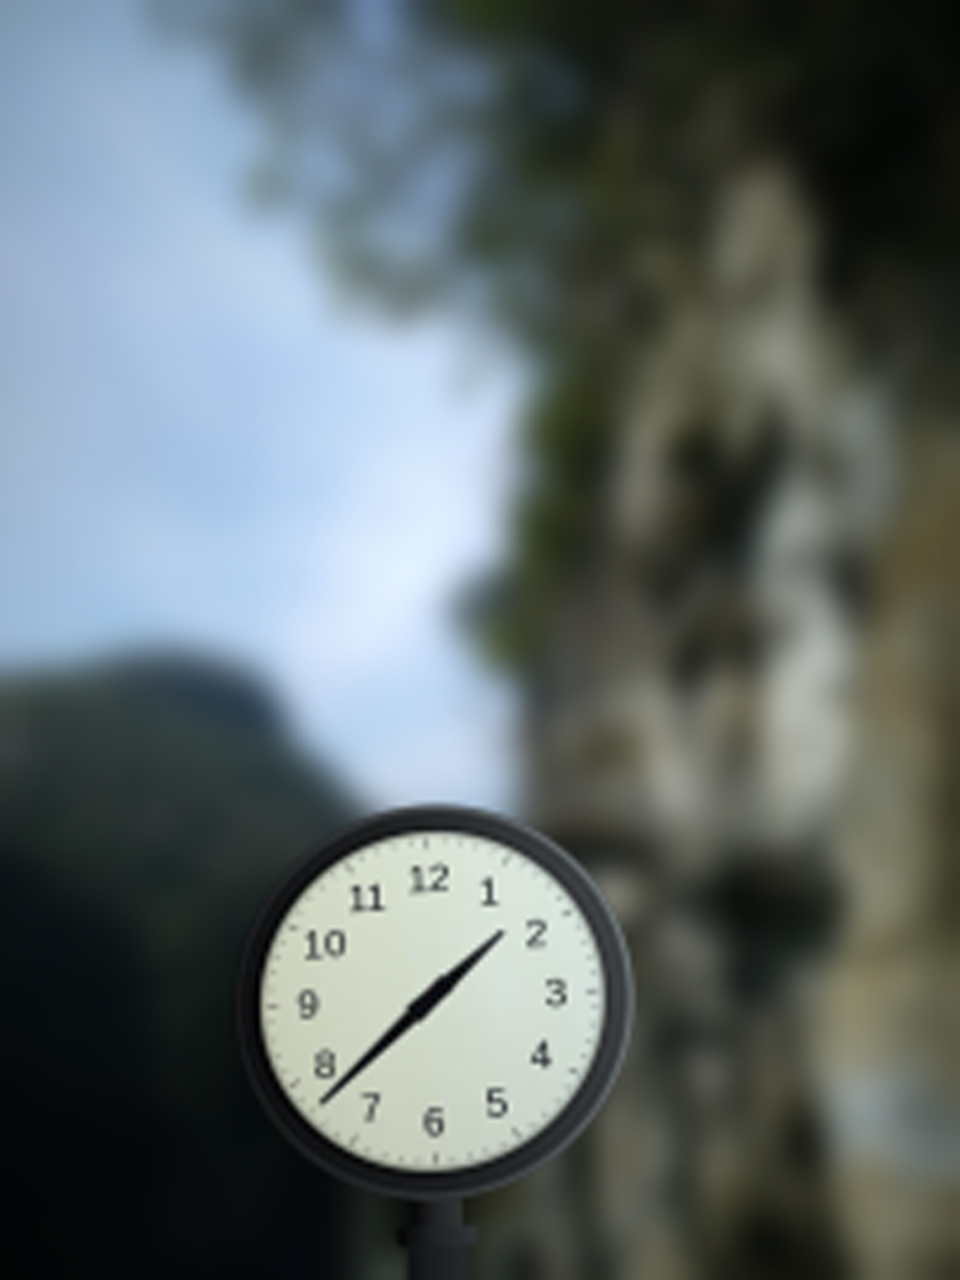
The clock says 1.38
